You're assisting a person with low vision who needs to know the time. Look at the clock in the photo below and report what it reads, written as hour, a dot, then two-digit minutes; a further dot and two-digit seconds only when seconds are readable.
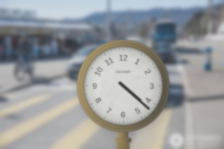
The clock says 4.22
